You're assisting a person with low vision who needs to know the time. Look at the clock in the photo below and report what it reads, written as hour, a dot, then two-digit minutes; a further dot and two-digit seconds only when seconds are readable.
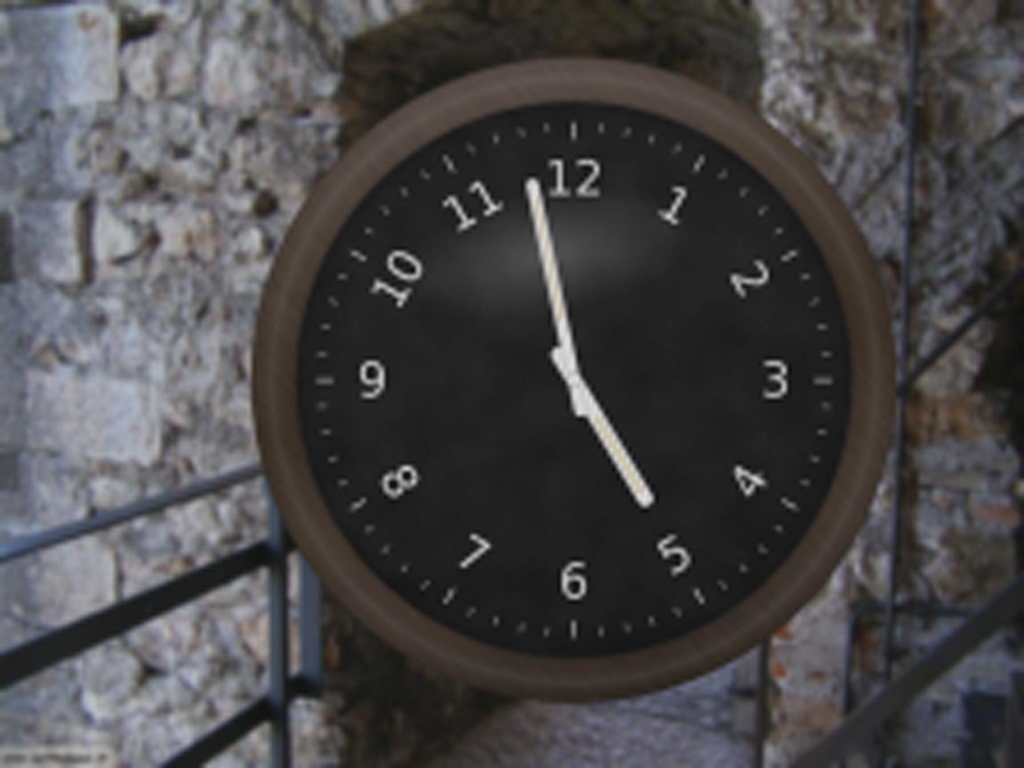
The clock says 4.58
